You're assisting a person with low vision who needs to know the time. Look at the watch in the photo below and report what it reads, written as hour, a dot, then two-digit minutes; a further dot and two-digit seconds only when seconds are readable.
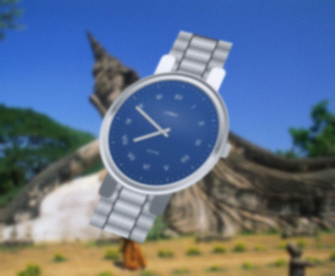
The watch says 7.49
